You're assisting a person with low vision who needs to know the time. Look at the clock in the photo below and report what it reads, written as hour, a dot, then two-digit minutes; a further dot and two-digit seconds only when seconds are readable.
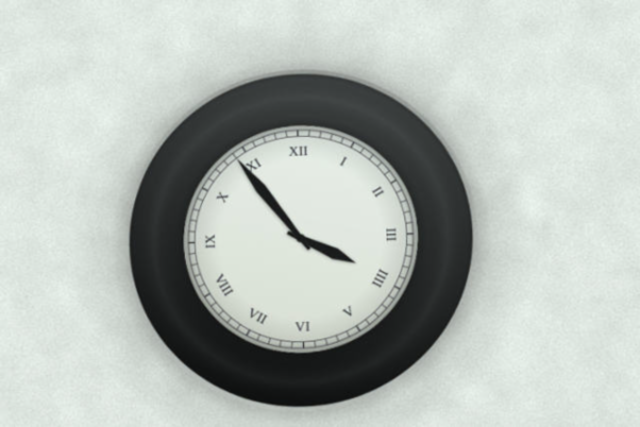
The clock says 3.54
